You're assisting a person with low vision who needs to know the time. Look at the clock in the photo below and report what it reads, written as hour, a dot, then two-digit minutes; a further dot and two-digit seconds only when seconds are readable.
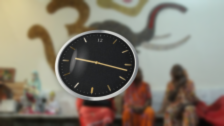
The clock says 9.17
